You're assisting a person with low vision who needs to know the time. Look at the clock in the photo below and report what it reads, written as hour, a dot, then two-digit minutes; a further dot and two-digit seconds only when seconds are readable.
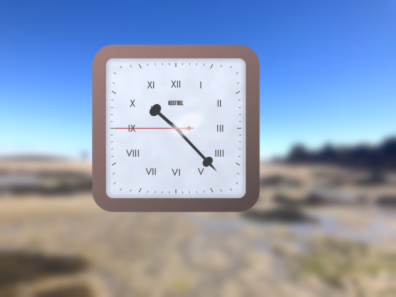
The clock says 10.22.45
